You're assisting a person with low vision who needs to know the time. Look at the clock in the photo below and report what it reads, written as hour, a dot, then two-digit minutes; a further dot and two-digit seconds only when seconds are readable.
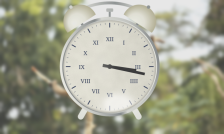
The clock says 3.17
